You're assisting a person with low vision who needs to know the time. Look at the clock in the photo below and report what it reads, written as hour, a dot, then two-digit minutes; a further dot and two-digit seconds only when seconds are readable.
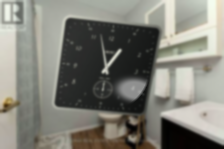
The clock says 12.57
